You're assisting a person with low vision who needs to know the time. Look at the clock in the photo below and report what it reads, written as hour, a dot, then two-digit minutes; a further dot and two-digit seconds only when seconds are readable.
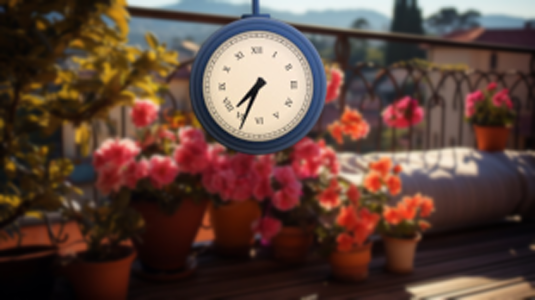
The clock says 7.34
